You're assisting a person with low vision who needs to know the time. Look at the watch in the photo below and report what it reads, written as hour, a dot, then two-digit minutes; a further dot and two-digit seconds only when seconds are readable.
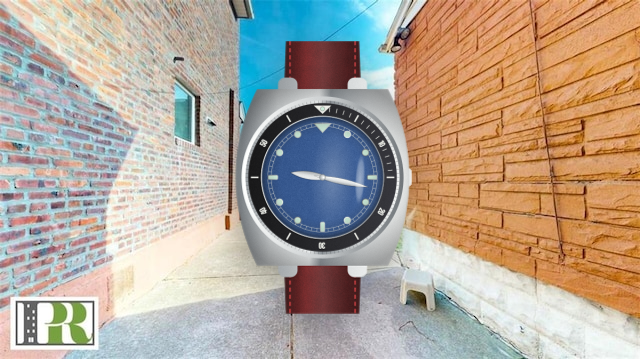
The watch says 9.17
